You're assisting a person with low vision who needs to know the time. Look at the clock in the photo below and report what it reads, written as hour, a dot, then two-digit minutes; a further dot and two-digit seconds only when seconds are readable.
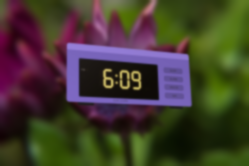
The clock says 6.09
